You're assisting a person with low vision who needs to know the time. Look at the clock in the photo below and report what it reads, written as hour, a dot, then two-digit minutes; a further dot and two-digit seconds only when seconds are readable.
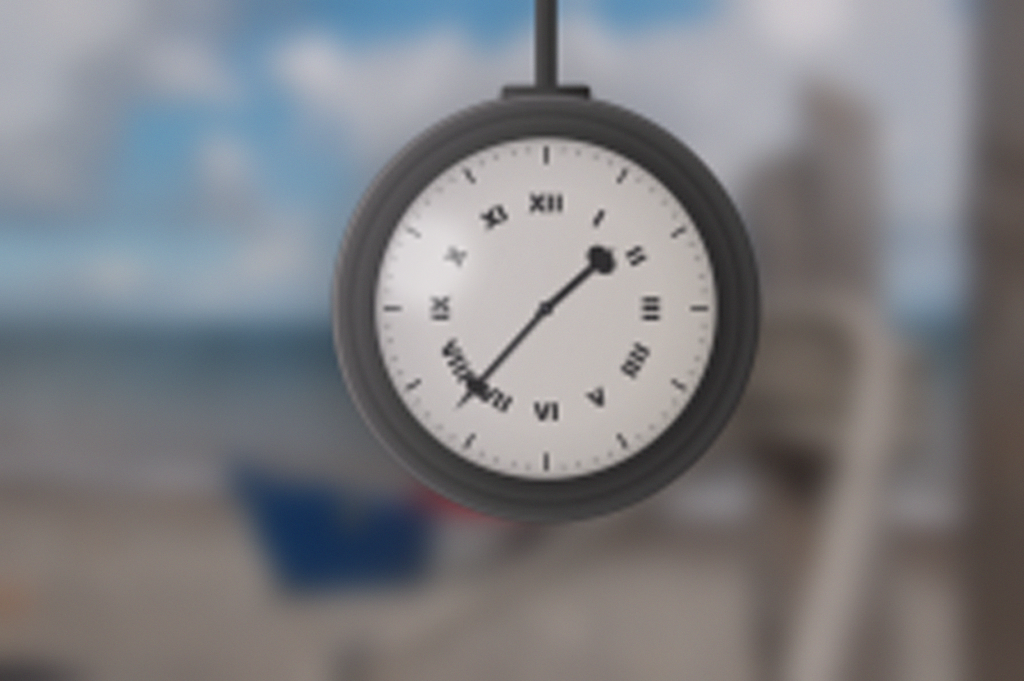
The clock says 1.37
